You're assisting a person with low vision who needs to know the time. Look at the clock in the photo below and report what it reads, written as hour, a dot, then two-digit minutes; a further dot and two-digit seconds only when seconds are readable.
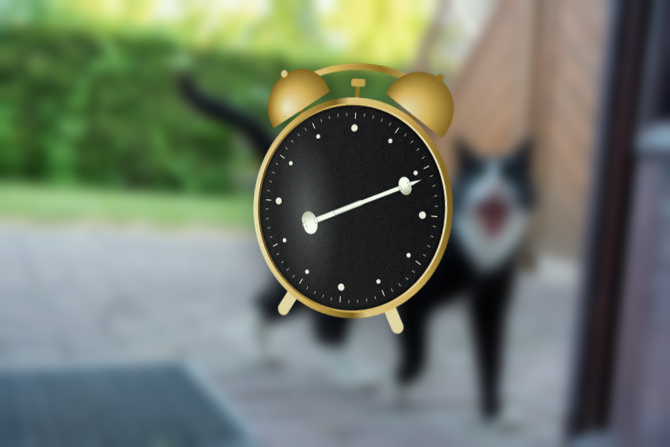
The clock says 8.11
